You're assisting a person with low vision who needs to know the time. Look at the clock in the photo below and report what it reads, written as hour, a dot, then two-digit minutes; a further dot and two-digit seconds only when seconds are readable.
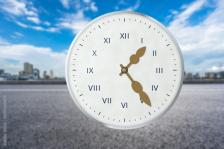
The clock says 1.24
